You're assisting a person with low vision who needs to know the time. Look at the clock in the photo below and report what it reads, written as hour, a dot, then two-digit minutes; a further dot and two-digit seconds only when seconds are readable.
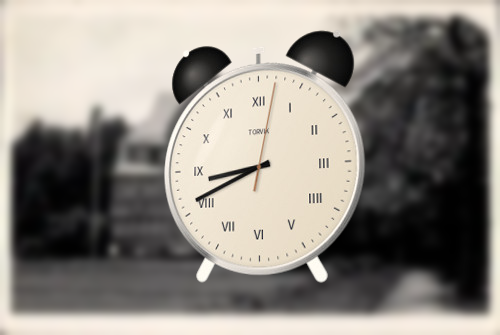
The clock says 8.41.02
